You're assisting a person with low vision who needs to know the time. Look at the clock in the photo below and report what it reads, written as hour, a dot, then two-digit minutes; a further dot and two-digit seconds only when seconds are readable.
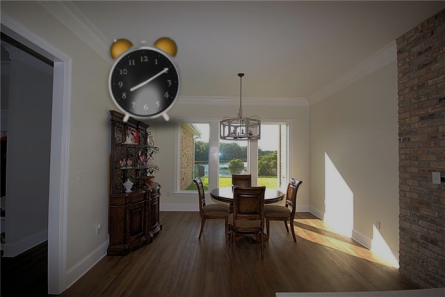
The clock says 8.10
